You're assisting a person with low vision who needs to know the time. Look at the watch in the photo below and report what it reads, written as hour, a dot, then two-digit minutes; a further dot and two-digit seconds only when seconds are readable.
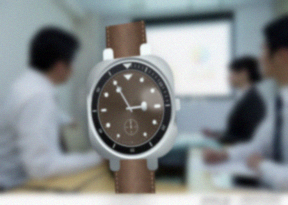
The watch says 2.55
